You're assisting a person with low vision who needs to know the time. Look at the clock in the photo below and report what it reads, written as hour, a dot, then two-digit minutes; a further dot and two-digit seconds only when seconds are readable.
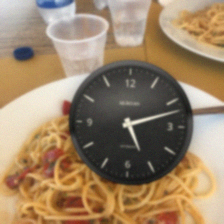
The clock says 5.12
